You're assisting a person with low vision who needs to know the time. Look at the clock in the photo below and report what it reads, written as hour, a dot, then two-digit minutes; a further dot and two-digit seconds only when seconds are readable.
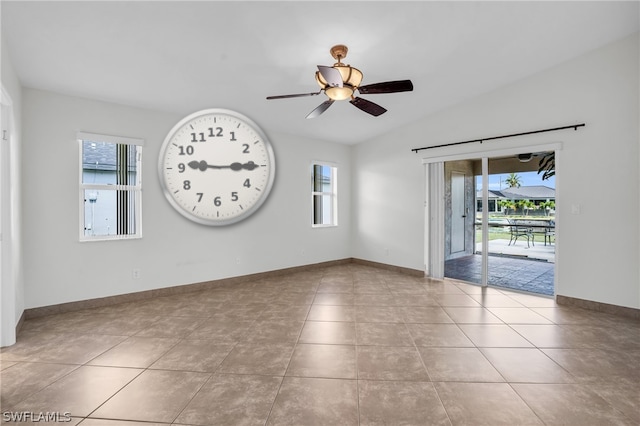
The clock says 9.15
